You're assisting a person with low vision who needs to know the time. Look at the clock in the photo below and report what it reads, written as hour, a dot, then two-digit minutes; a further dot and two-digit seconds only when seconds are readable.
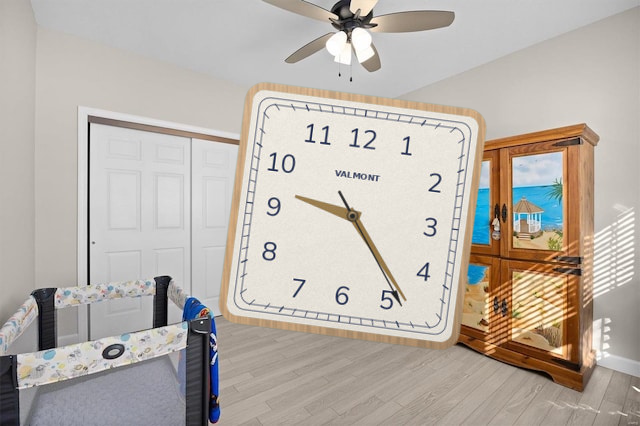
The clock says 9.23.24
